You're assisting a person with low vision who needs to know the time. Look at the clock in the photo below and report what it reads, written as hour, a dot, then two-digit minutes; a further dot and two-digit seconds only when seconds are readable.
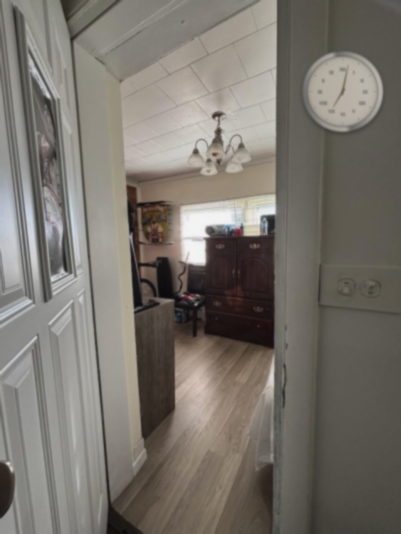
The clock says 7.02
